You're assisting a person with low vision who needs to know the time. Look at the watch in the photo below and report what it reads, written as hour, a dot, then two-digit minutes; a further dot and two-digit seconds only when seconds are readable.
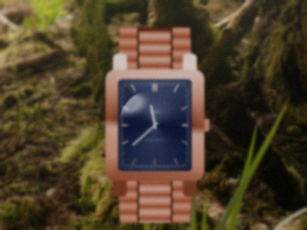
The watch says 11.38
